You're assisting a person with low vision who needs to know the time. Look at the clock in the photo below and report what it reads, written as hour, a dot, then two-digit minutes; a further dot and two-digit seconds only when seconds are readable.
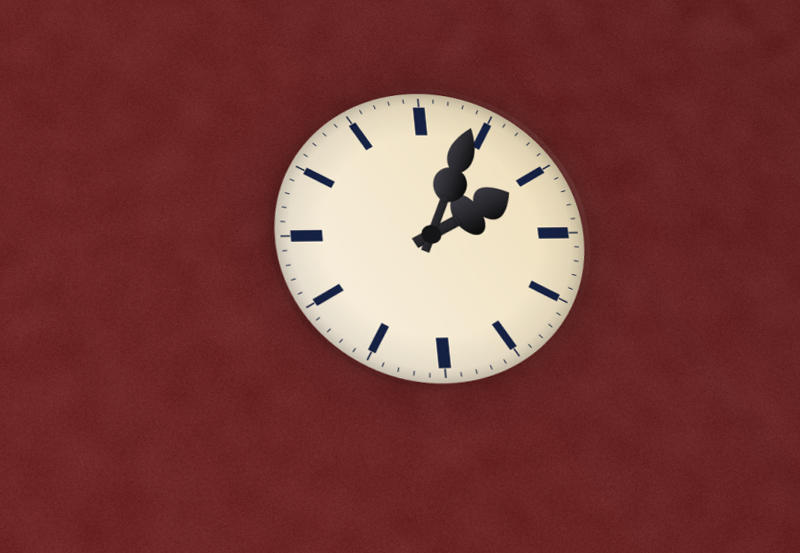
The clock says 2.04
